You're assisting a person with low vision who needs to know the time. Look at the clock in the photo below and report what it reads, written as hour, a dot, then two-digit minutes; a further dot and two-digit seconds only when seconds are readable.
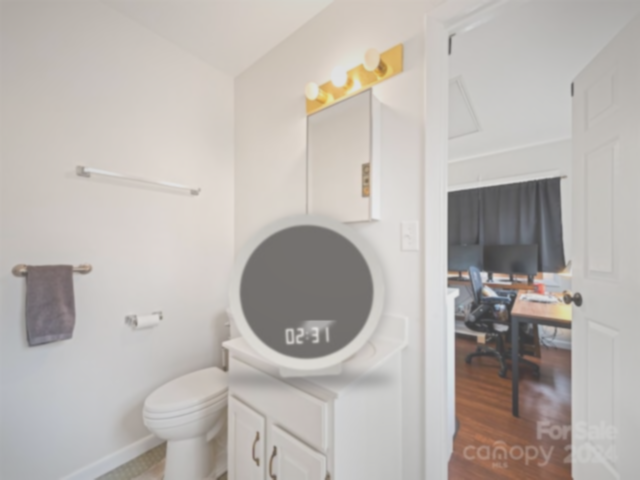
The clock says 2.31
